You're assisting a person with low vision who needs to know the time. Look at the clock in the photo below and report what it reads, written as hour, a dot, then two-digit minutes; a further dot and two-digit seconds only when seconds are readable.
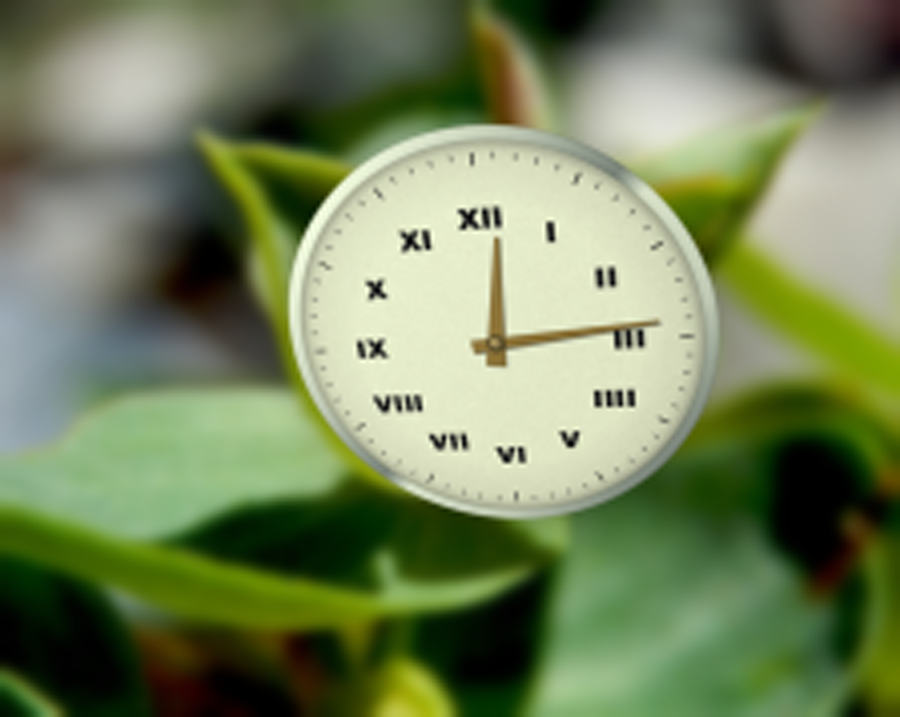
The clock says 12.14
